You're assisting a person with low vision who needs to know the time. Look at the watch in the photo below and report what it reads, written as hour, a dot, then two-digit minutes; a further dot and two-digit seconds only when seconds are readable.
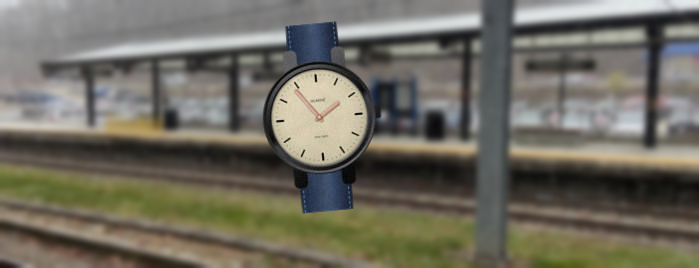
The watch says 1.54
